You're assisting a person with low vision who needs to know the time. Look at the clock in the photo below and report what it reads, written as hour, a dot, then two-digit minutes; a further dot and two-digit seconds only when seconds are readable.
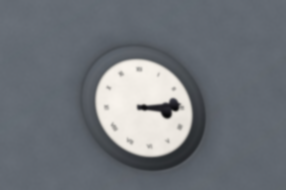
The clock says 3.14
